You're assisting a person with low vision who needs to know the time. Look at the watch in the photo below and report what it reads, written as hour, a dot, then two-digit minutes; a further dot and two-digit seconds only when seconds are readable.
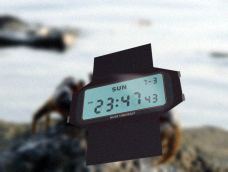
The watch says 23.47.43
